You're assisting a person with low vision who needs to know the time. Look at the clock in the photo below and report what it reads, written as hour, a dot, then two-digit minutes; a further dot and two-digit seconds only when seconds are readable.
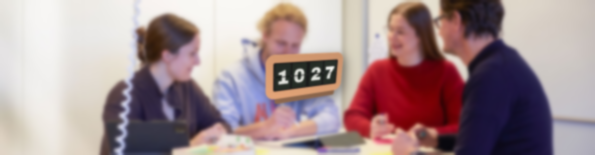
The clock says 10.27
